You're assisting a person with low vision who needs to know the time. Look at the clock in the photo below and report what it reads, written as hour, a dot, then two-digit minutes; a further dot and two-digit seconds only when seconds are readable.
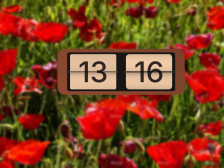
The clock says 13.16
